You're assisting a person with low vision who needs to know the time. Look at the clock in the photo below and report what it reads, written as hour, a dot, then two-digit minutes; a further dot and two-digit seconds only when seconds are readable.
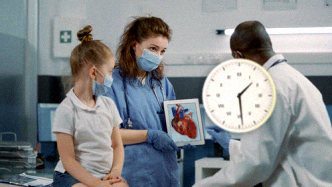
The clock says 1.29
